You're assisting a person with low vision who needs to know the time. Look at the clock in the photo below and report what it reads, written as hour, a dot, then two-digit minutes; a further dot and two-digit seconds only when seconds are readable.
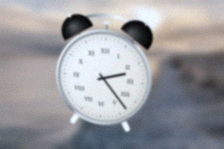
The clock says 2.23
